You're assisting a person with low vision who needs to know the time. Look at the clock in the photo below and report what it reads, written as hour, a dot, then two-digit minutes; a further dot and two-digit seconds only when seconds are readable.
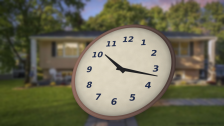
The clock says 10.17
